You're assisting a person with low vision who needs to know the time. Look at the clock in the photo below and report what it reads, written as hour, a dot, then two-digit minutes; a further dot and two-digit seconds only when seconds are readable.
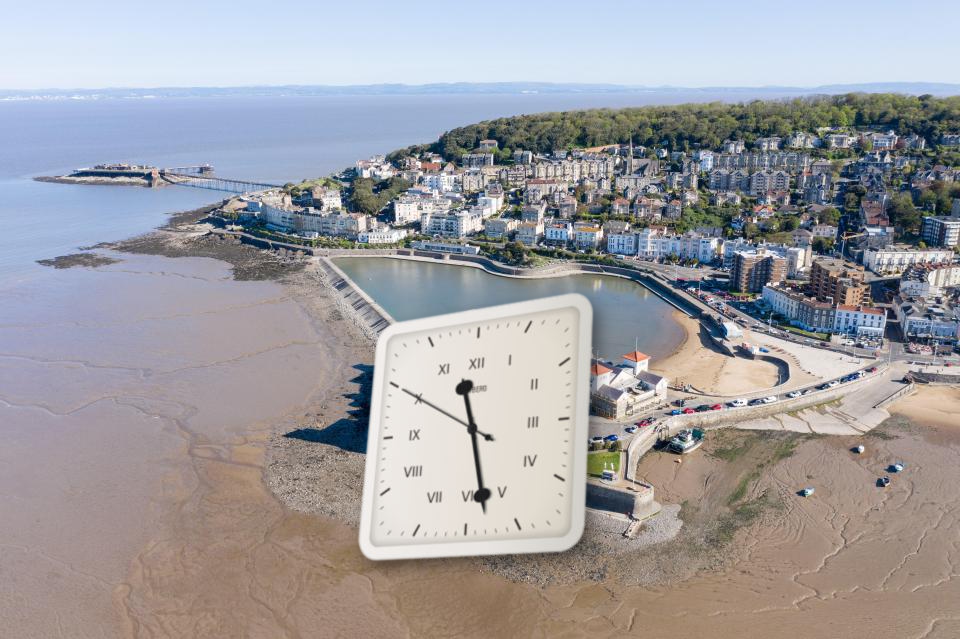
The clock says 11.27.50
